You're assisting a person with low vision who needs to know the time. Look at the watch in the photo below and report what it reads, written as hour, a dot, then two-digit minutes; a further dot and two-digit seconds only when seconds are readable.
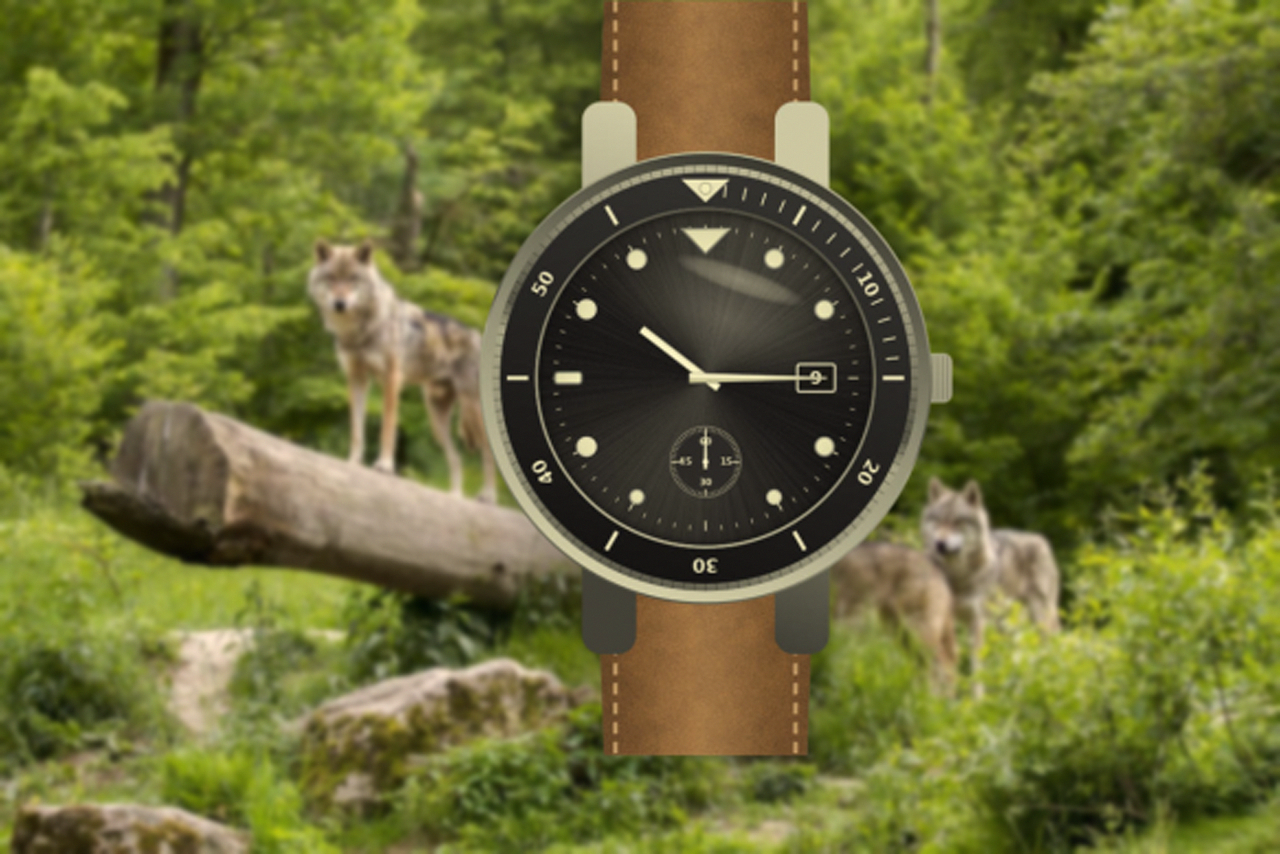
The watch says 10.15
